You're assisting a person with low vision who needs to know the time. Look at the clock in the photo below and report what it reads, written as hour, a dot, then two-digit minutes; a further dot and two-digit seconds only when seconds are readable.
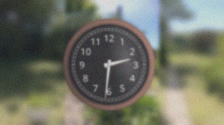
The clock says 2.31
